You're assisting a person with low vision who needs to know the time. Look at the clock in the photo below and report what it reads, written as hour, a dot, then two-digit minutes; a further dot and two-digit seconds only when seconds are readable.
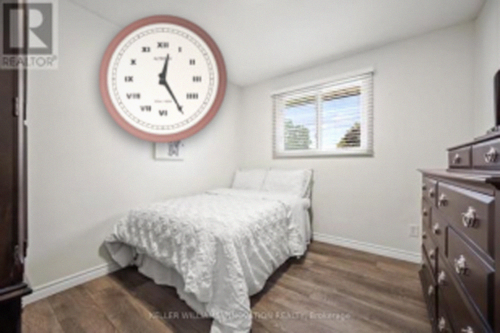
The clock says 12.25
